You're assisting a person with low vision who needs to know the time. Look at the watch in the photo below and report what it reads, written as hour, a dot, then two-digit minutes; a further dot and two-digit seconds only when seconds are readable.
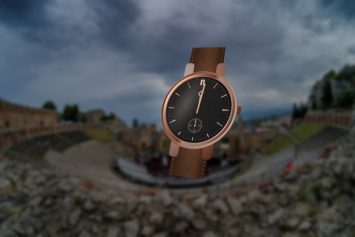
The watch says 12.01
